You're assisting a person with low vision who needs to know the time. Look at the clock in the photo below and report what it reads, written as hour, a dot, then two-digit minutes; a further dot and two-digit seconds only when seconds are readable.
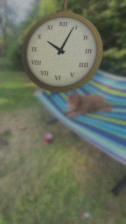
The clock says 10.04
